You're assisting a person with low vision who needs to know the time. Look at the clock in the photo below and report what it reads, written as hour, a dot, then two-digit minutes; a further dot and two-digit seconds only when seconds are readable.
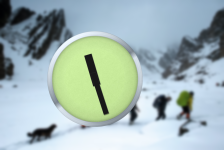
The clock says 11.27
